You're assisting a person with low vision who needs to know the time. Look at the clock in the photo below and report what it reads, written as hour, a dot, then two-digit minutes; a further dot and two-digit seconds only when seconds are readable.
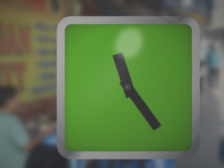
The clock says 11.24
